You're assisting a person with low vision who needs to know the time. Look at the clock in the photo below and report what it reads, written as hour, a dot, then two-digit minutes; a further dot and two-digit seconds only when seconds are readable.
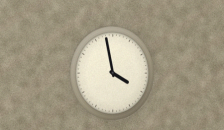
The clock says 3.58
